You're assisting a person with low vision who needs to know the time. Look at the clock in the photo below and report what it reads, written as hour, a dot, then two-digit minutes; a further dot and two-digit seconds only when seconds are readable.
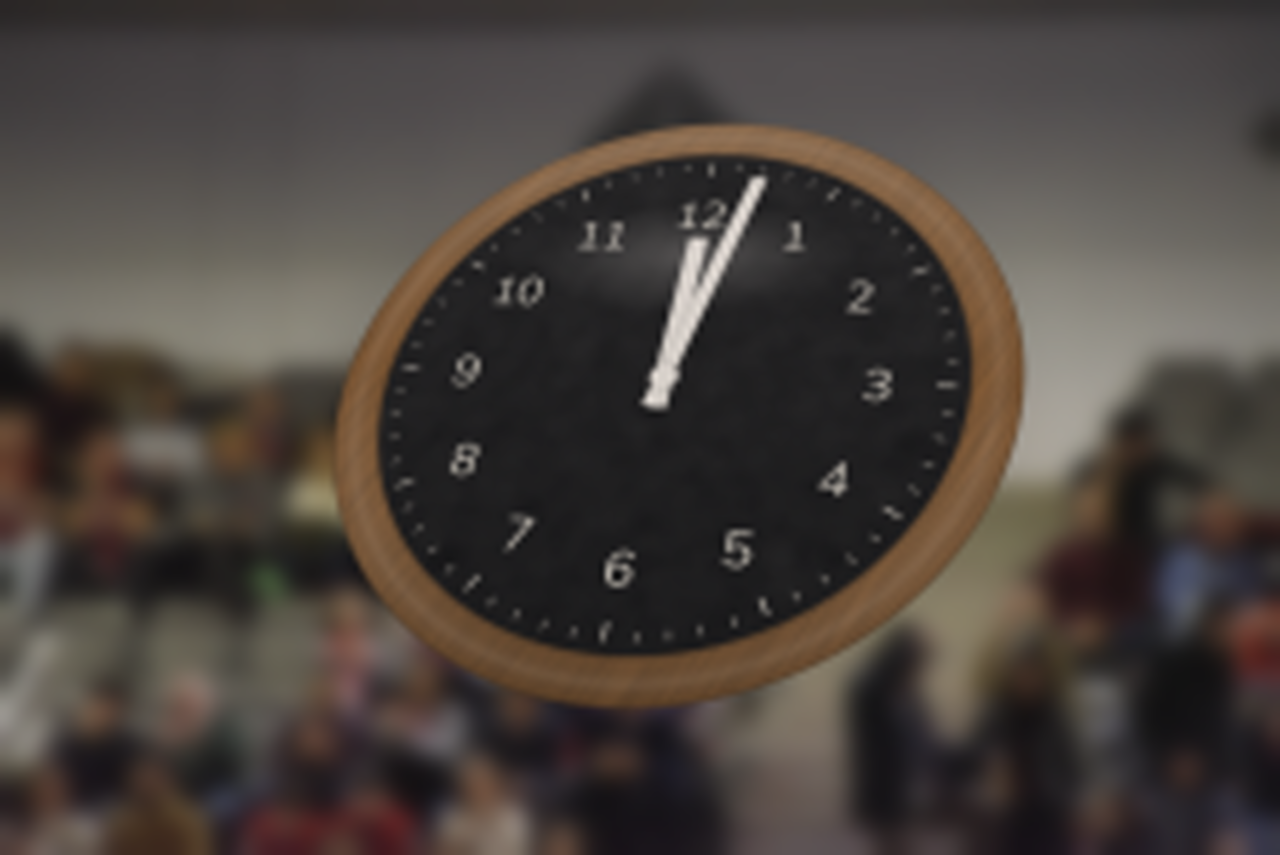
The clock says 12.02
